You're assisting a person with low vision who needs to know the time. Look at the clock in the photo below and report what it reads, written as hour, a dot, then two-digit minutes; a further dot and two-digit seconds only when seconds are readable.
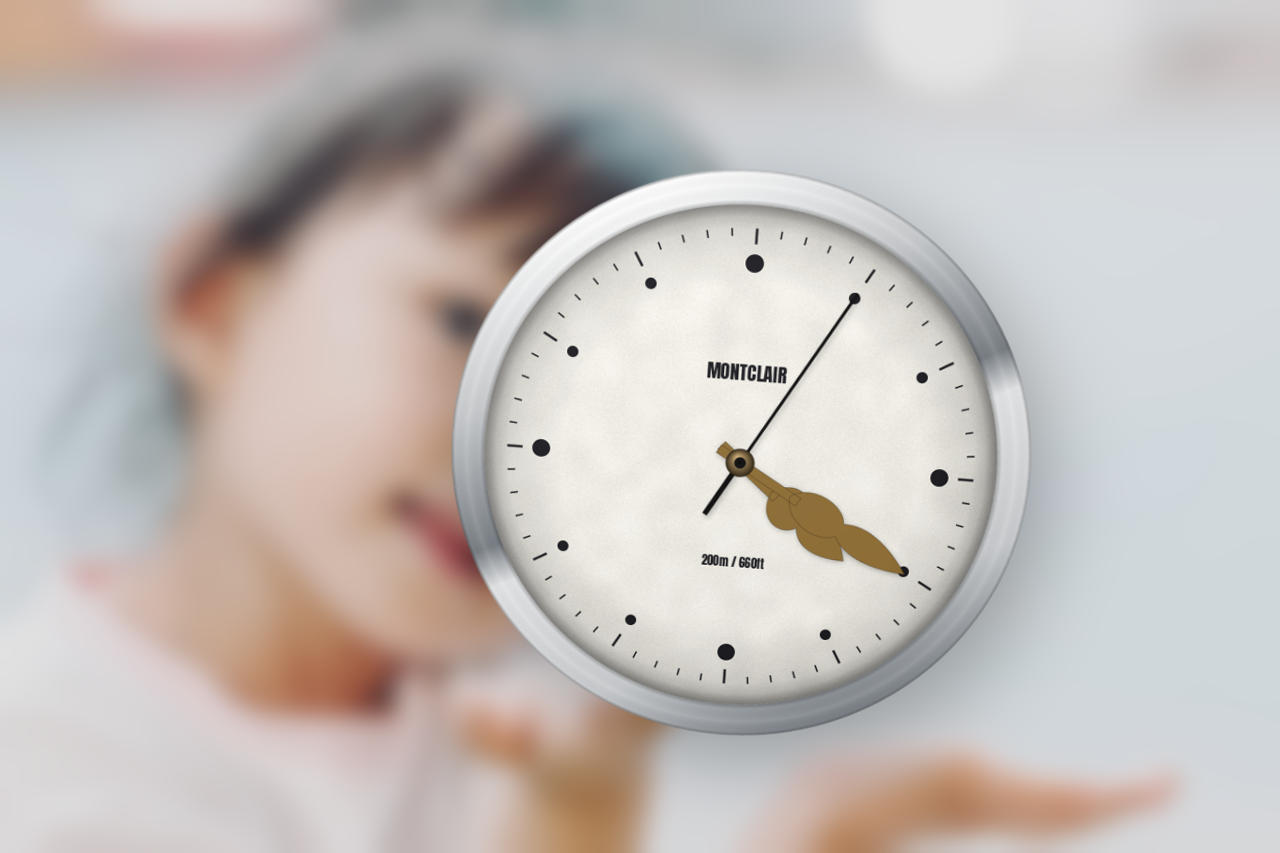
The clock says 4.20.05
